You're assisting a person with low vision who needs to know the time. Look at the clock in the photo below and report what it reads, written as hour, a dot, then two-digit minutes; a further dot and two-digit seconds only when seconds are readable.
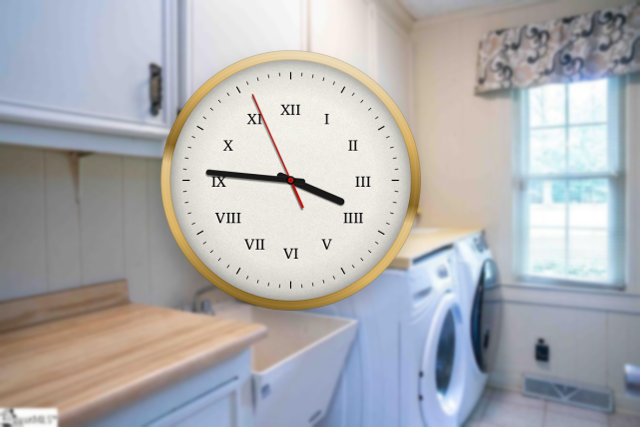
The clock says 3.45.56
